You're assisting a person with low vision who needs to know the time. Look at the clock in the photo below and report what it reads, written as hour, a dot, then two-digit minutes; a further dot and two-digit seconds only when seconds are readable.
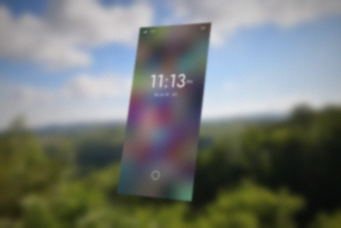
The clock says 11.13
